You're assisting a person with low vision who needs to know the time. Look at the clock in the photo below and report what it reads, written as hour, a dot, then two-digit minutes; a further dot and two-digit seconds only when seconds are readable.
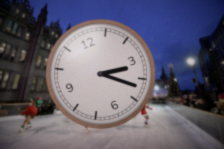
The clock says 3.22
